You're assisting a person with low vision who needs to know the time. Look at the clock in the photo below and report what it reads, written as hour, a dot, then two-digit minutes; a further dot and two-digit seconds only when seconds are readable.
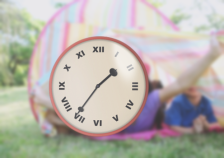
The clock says 1.36
